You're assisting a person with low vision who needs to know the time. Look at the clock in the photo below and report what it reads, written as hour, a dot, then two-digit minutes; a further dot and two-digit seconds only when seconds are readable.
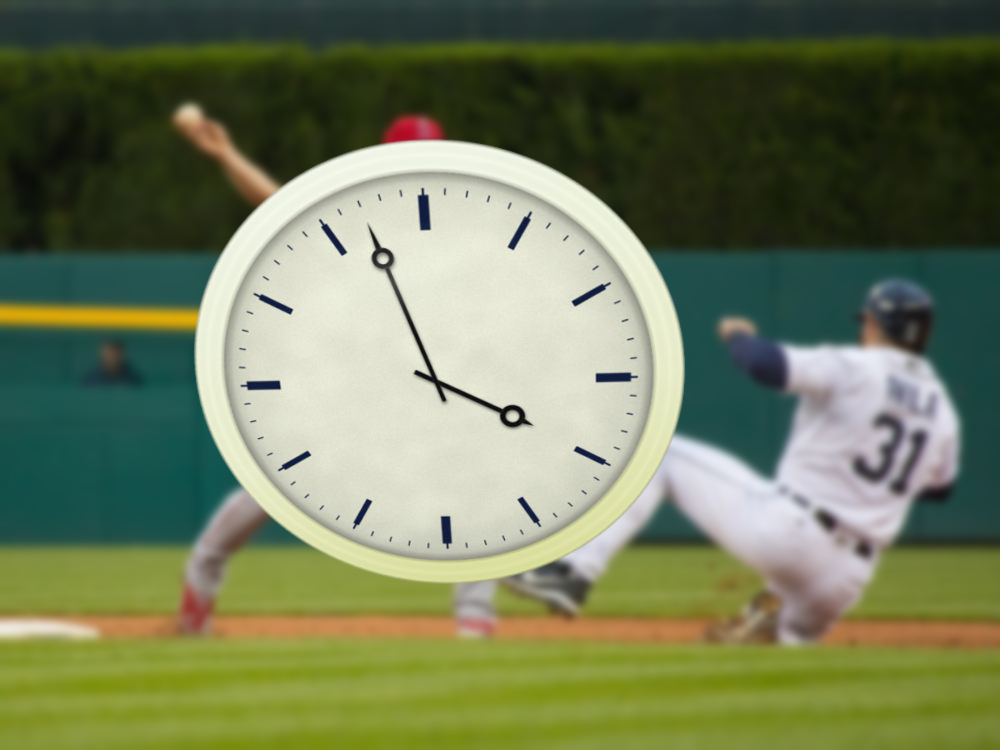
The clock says 3.57
